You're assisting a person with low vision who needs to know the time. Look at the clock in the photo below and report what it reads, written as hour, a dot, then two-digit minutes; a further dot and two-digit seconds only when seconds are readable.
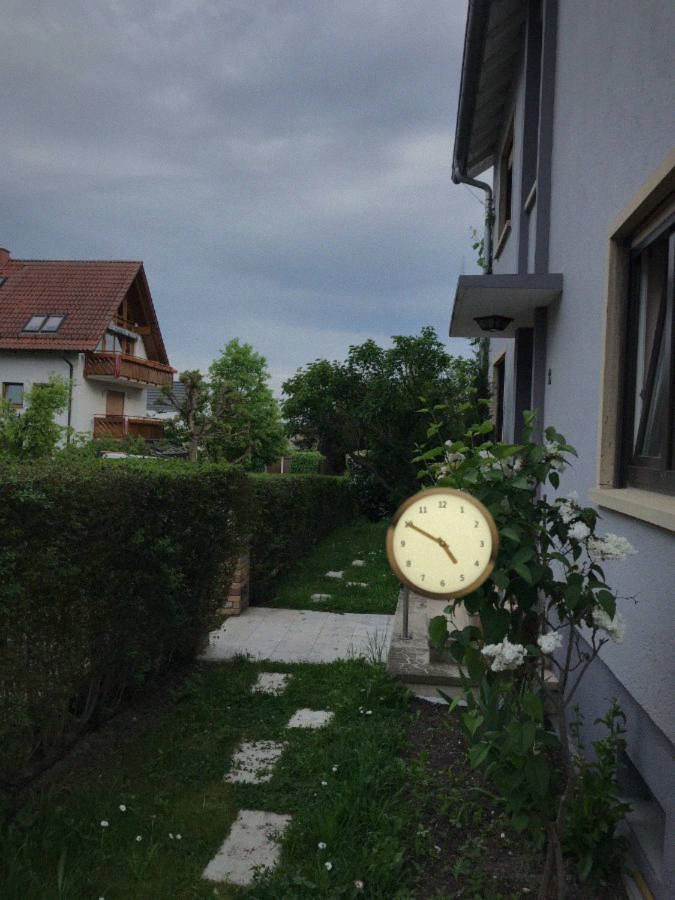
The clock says 4.50
